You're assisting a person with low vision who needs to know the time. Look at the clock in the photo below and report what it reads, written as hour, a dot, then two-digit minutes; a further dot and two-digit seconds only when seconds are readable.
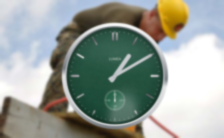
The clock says 1.10
